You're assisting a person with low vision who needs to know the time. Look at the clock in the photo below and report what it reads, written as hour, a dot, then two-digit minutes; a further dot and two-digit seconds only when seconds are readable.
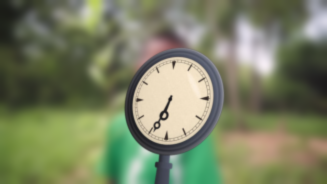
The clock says 6.34
